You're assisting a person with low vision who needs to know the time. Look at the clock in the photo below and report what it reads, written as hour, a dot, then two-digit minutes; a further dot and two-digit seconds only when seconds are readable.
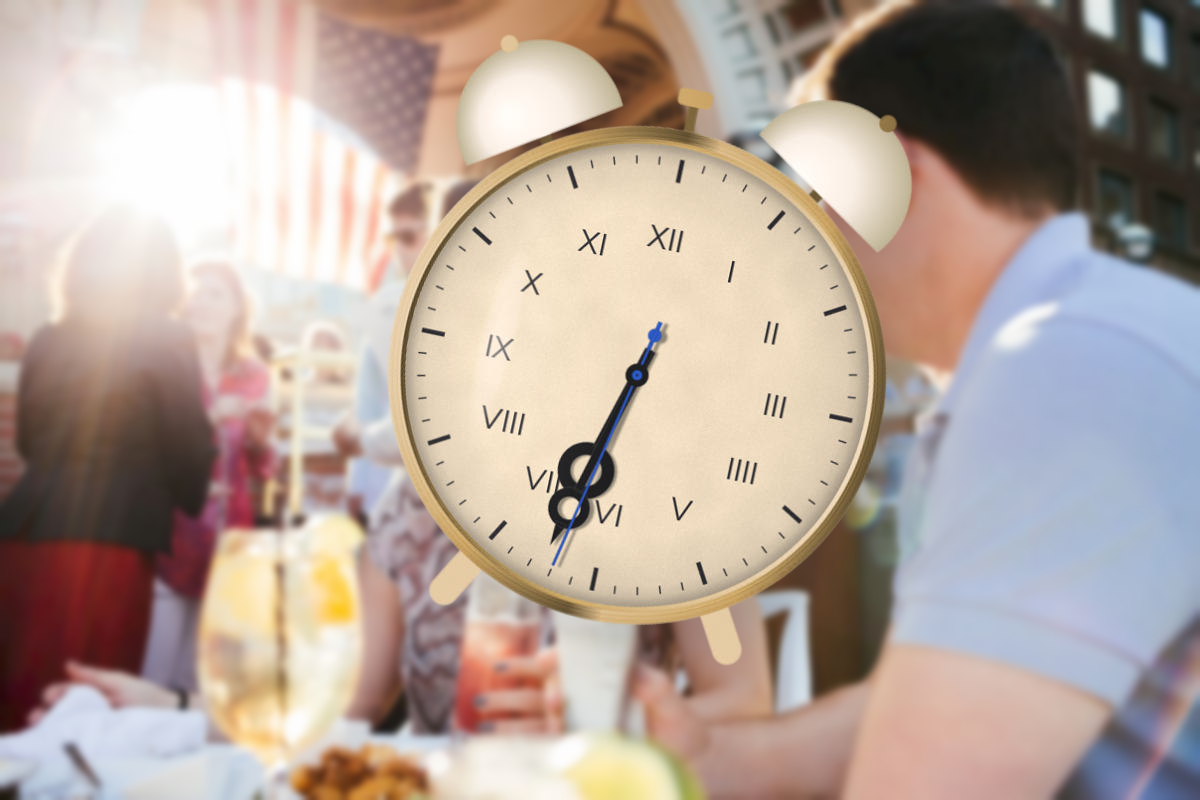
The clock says 6.32.32
